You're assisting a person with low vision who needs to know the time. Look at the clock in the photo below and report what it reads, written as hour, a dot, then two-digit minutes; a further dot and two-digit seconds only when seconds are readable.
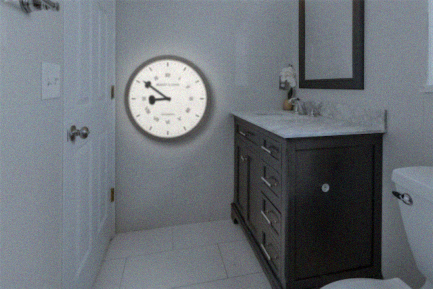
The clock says 8.51
